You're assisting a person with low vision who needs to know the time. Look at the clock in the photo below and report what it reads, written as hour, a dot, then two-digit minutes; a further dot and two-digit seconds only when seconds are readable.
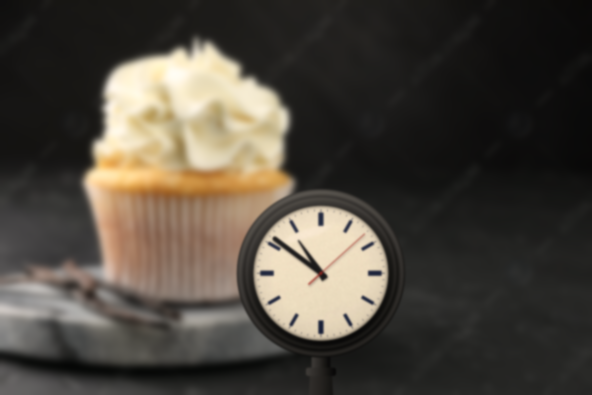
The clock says 10.51.08
